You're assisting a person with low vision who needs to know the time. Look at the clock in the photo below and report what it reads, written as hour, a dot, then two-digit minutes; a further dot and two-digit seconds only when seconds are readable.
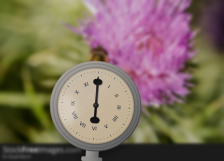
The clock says 6.00
